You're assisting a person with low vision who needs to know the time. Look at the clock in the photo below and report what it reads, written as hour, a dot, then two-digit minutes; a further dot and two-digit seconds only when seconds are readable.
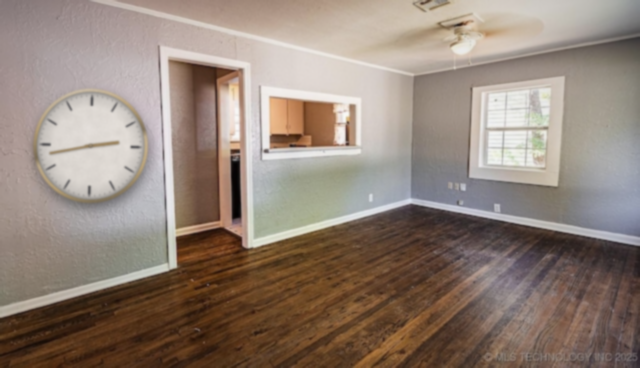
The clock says 2.43
